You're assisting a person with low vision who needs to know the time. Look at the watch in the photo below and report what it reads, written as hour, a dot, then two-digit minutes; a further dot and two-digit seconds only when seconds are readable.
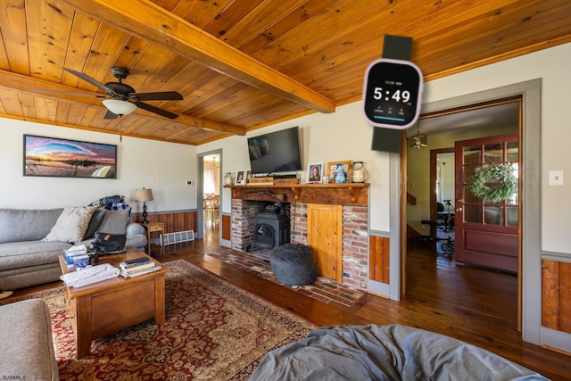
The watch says 5.49
